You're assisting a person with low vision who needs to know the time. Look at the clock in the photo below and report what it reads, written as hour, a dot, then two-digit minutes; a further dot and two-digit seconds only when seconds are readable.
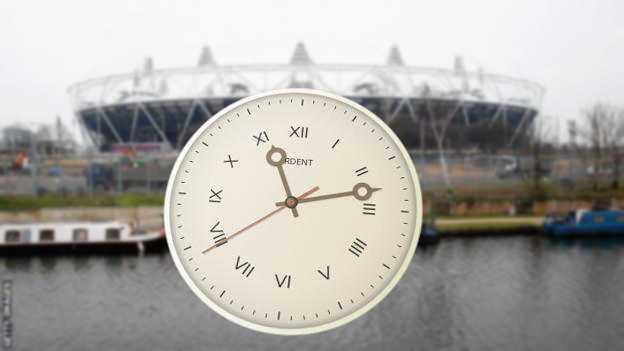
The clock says 11.12.39
